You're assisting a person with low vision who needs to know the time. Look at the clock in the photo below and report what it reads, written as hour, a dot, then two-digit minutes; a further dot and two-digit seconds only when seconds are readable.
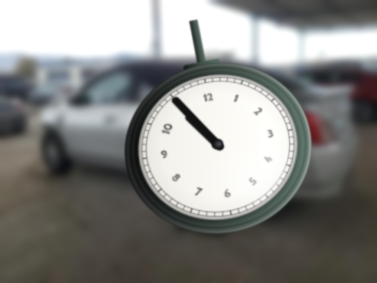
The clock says 10.55
